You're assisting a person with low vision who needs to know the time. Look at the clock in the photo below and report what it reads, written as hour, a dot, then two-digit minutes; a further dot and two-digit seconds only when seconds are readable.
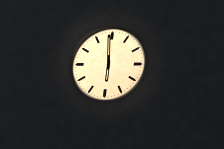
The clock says 5.59
